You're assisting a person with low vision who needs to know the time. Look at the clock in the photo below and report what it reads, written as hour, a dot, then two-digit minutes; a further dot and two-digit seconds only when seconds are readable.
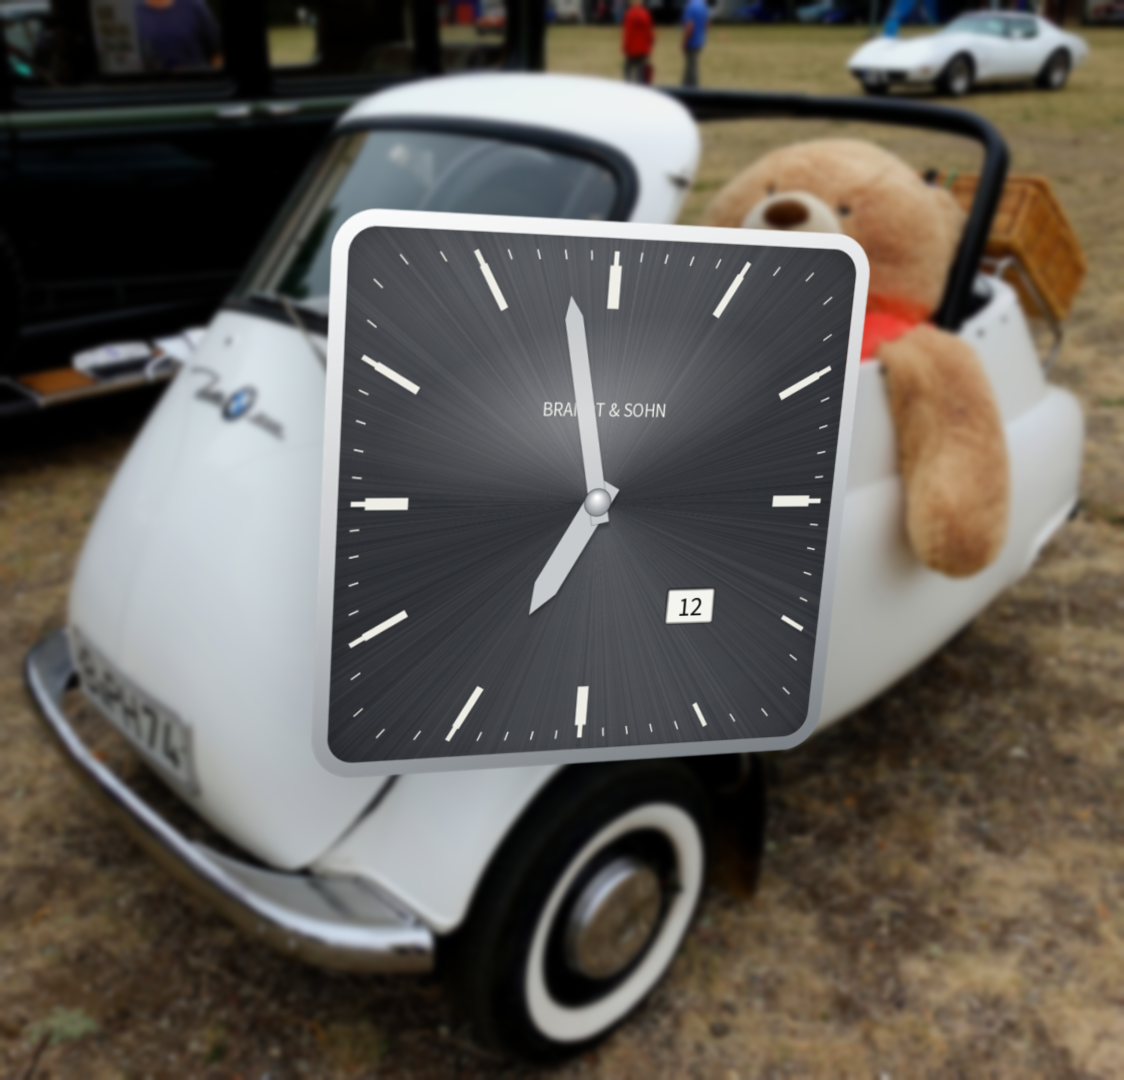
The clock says 6.58
